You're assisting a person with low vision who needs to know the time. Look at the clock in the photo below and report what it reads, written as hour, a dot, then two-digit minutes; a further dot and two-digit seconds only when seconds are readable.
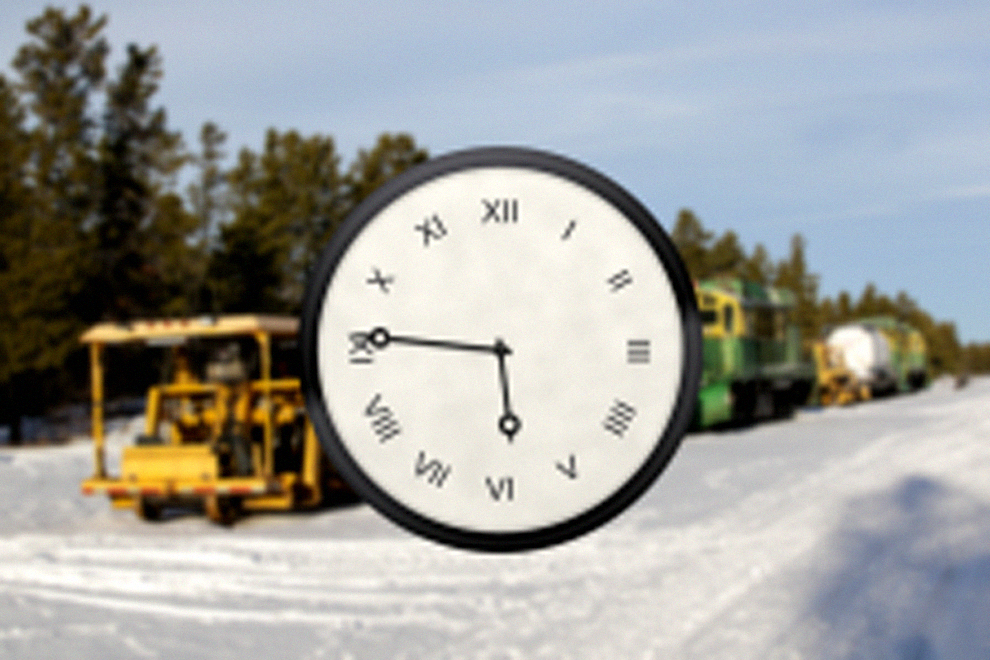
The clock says 5.46
